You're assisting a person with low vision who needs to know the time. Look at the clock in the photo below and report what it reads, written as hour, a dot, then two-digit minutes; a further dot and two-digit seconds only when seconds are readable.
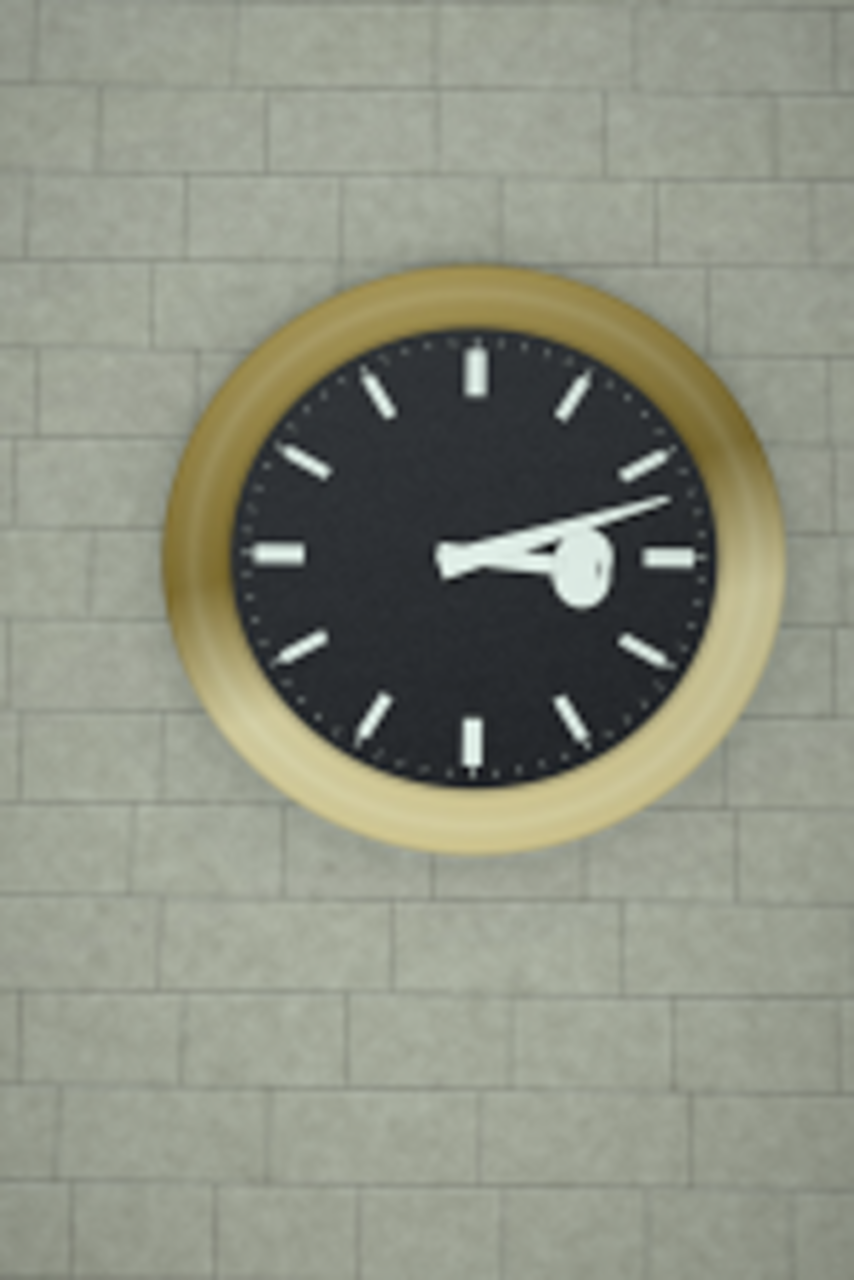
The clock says 3.12
